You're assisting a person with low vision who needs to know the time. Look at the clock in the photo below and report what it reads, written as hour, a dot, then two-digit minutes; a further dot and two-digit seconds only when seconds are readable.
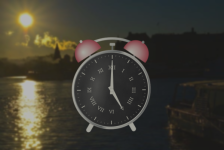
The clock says 5.00
